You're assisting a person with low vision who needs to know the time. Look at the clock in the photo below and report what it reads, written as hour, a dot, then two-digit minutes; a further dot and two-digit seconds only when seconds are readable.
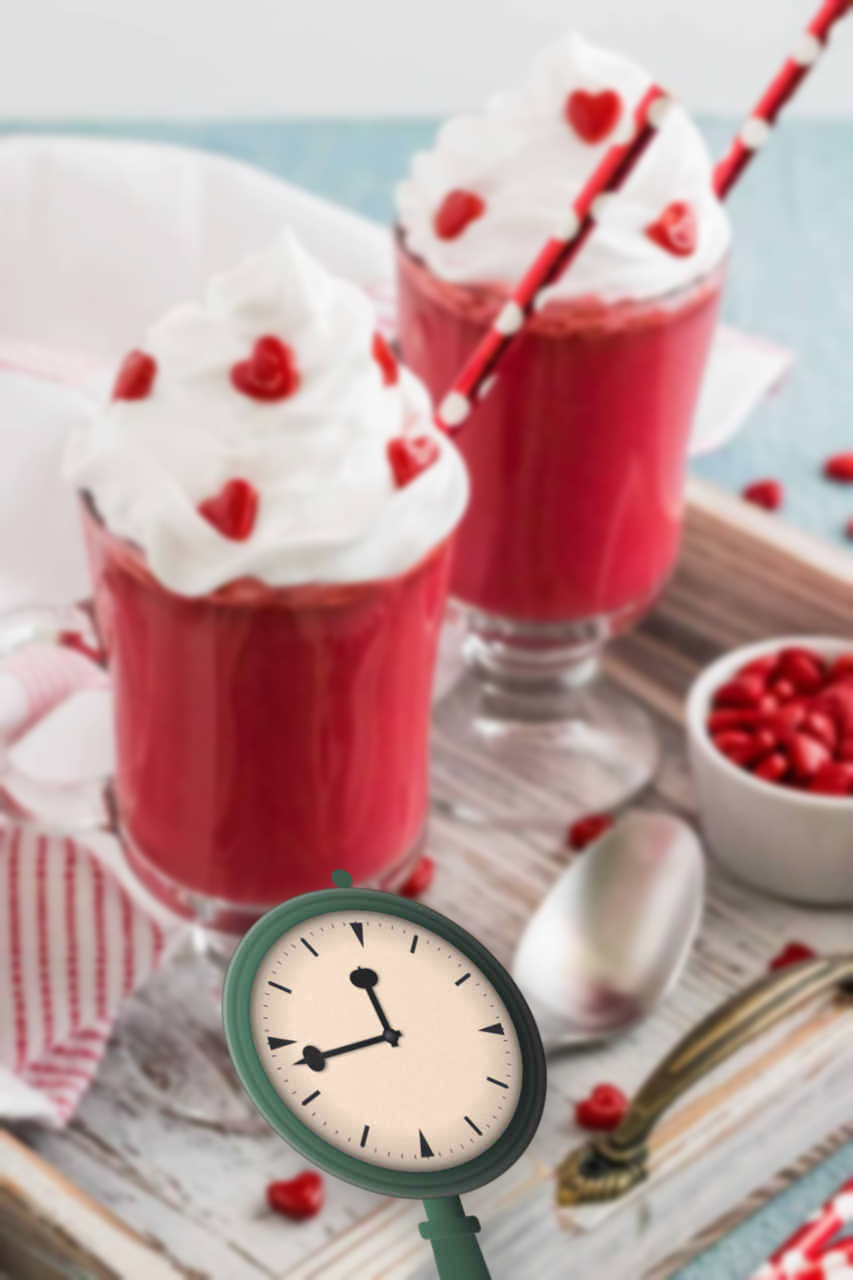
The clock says 11.43
